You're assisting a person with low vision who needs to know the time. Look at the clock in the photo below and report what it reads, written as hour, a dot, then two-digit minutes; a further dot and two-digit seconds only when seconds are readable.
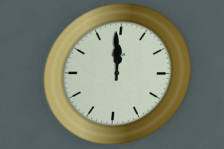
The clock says 11.59
